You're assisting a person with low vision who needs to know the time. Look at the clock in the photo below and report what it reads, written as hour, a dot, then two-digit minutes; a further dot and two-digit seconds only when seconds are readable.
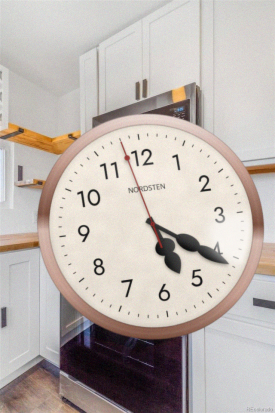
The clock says 5.20.58
